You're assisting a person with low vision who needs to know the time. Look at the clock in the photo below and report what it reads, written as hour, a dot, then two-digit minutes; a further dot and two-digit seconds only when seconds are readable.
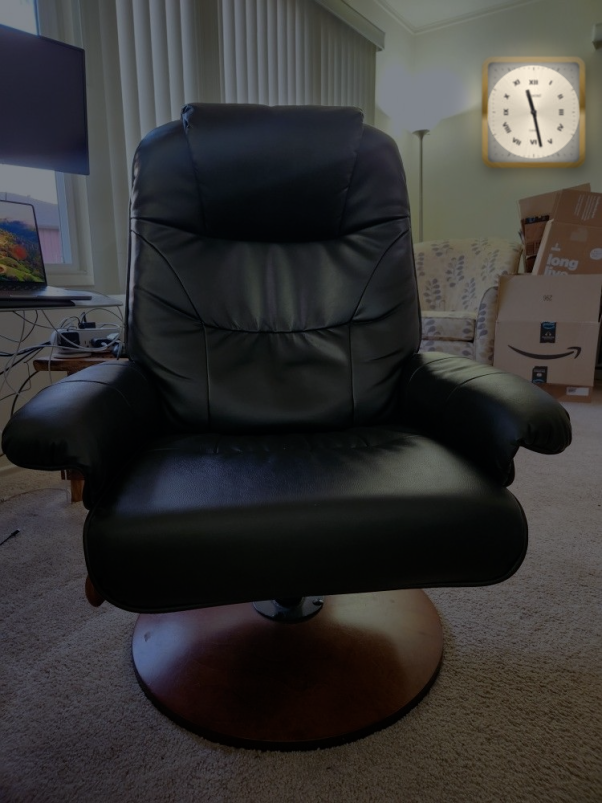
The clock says 11.28
